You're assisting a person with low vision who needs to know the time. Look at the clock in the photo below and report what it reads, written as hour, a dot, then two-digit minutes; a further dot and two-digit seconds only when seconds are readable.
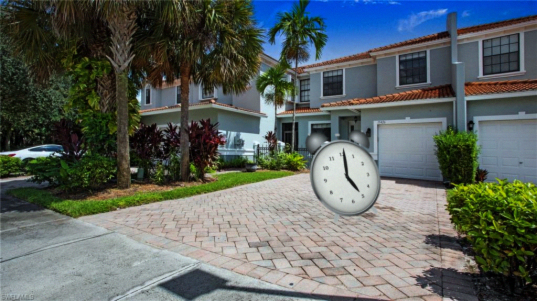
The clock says 5.01
